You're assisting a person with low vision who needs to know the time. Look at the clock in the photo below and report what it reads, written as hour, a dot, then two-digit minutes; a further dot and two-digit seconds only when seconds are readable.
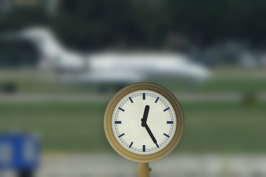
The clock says 12.25
